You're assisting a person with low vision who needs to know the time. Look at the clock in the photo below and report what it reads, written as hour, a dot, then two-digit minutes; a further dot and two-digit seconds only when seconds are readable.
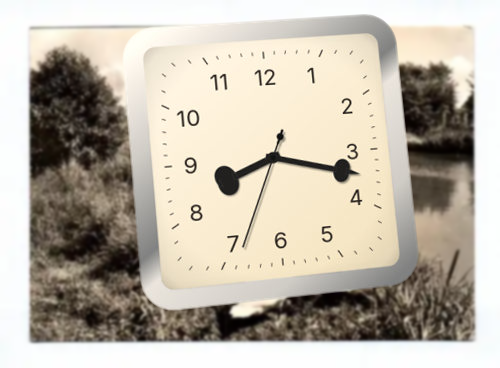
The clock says 8.17.34
